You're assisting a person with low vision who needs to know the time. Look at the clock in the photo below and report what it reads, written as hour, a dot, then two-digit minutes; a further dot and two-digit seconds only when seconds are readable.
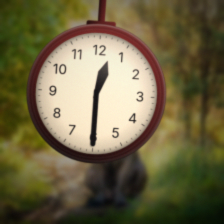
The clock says 12.30
